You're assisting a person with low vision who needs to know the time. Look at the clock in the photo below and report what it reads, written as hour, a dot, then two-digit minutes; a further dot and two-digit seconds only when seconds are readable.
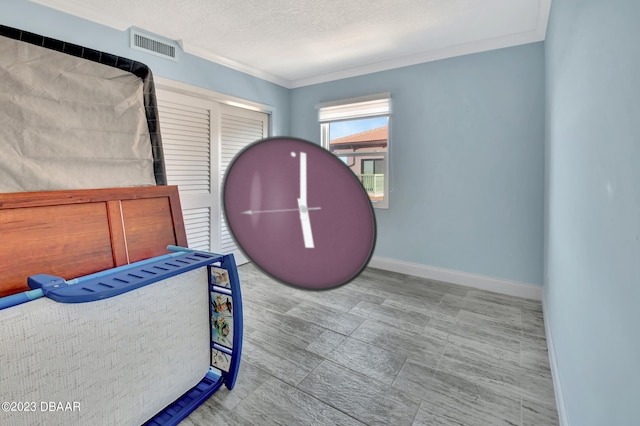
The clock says 6.01.44
